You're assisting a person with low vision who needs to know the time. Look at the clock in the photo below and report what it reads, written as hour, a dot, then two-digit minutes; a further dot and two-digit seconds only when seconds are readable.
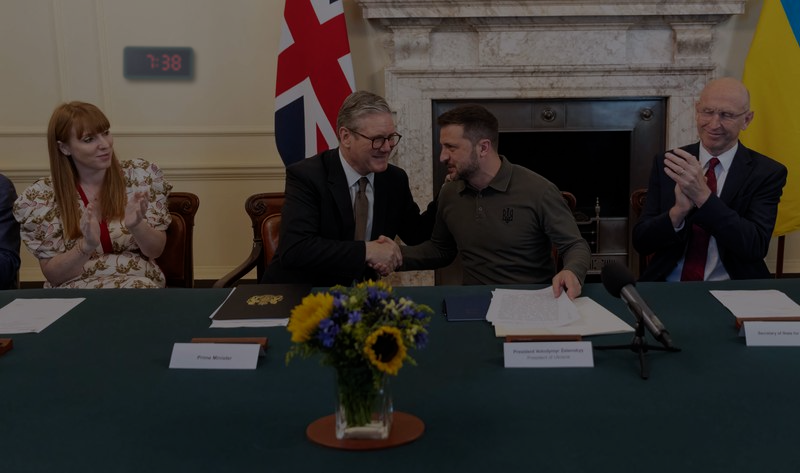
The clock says 7.38
